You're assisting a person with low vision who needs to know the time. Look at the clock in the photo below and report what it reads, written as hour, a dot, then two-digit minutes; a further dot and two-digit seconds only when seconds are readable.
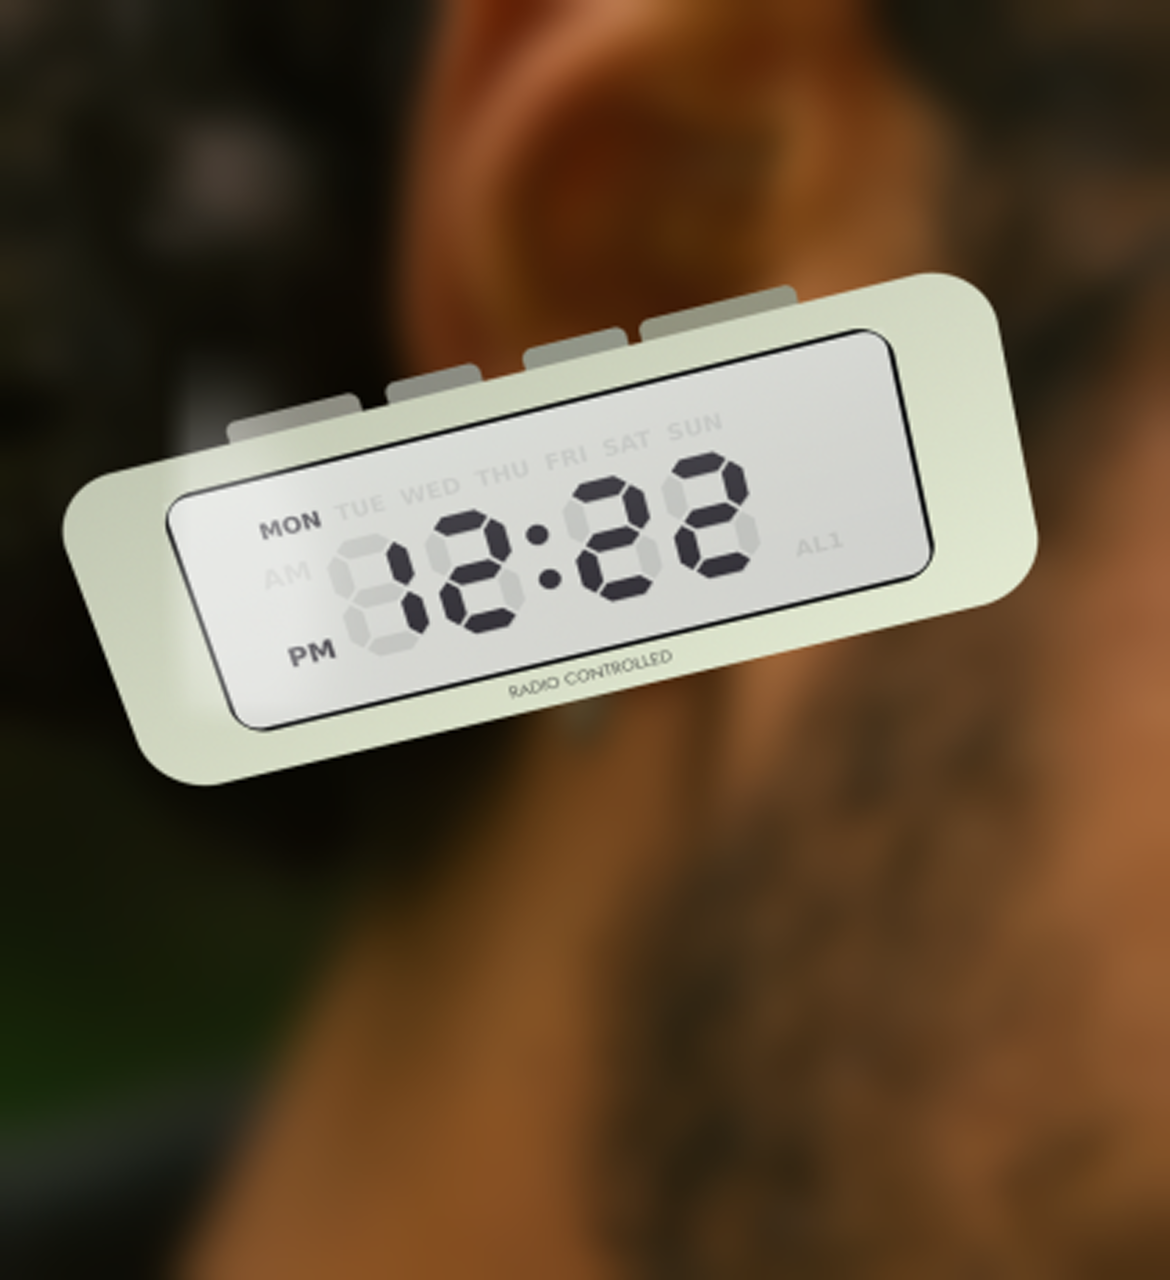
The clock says 12.22
